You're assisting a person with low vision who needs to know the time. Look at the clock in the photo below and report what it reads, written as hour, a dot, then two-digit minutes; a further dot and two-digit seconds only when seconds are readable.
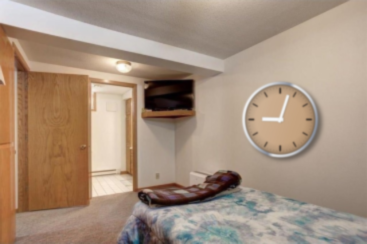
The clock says 9.03
